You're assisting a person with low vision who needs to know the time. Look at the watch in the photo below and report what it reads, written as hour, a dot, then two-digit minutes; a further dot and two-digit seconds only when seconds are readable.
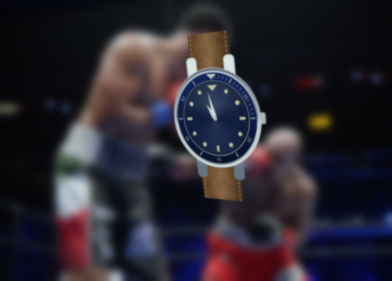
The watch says 10.58
